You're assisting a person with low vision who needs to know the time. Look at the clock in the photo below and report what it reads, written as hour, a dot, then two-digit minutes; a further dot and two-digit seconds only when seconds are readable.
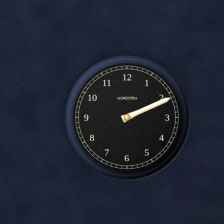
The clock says 2.11
